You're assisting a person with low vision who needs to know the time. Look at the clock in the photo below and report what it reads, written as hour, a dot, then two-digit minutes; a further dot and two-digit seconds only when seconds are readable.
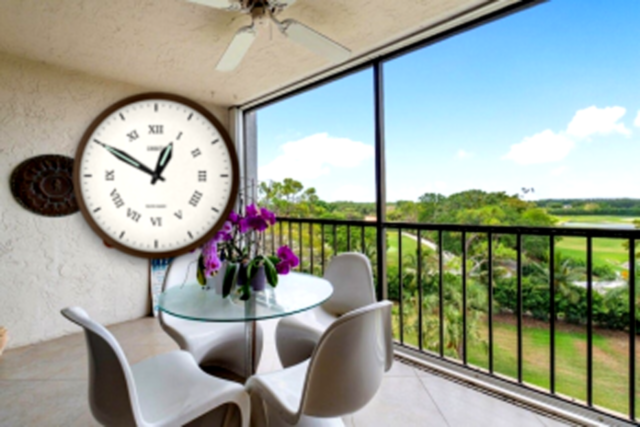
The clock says 12.50
